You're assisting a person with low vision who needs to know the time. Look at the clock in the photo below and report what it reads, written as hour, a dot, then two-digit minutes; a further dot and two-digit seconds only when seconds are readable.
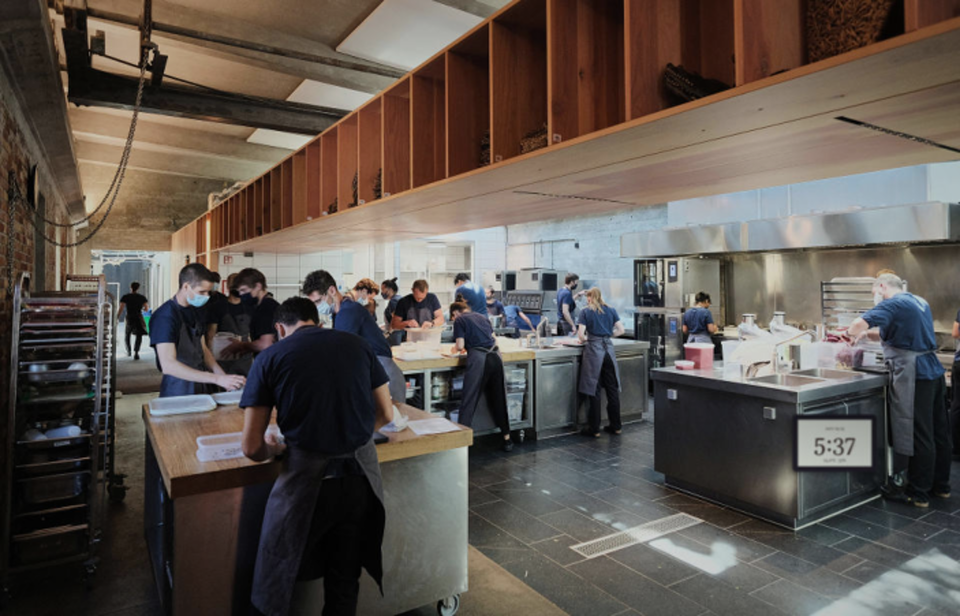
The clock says 5.37
